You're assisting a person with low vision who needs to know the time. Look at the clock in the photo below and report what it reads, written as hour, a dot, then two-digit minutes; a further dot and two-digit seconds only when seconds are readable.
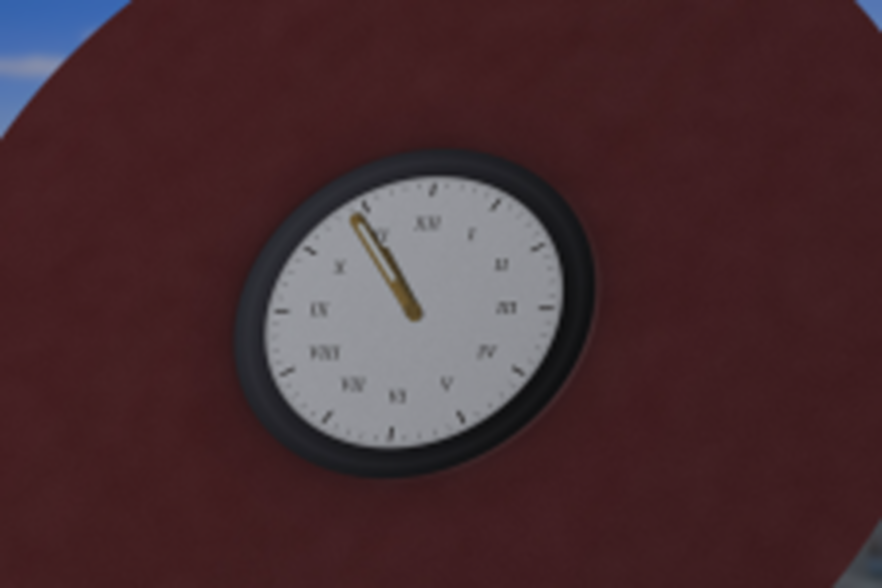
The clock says 10.54
